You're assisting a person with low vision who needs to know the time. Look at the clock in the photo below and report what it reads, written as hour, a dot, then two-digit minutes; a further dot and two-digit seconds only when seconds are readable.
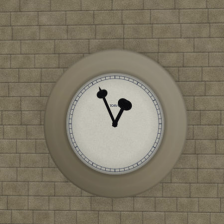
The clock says 12.56
